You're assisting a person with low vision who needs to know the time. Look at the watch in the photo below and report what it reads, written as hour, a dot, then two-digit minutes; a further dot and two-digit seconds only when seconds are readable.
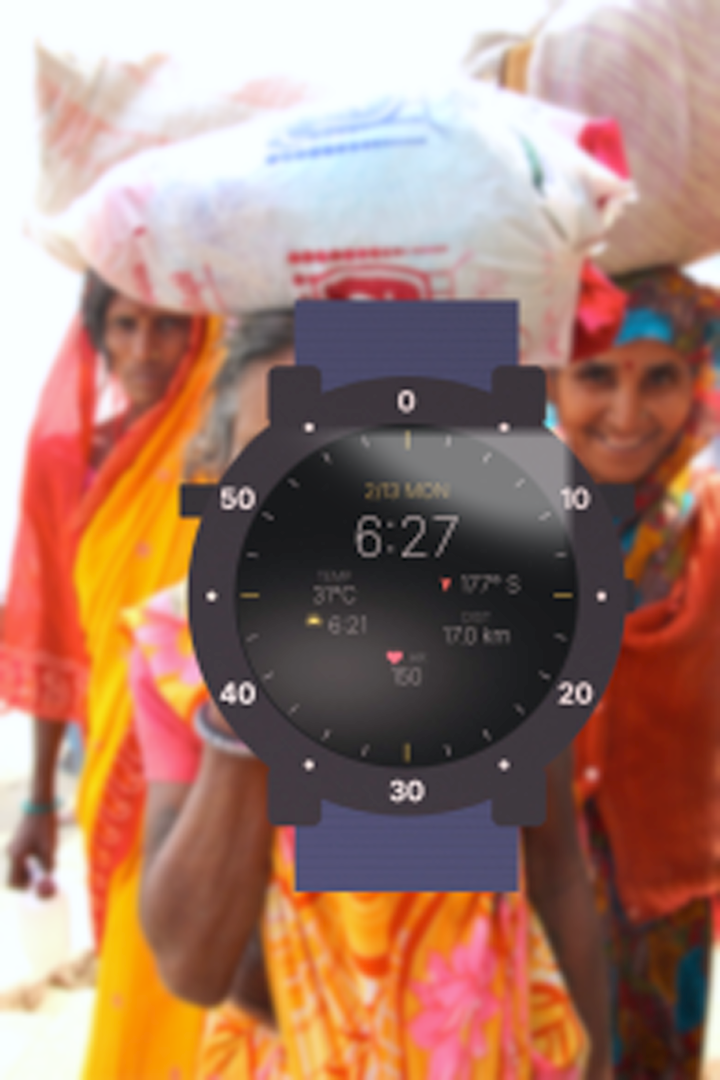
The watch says 6.27
